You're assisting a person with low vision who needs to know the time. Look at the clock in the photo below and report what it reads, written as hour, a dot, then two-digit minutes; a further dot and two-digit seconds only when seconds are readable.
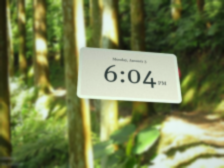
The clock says 6.04
